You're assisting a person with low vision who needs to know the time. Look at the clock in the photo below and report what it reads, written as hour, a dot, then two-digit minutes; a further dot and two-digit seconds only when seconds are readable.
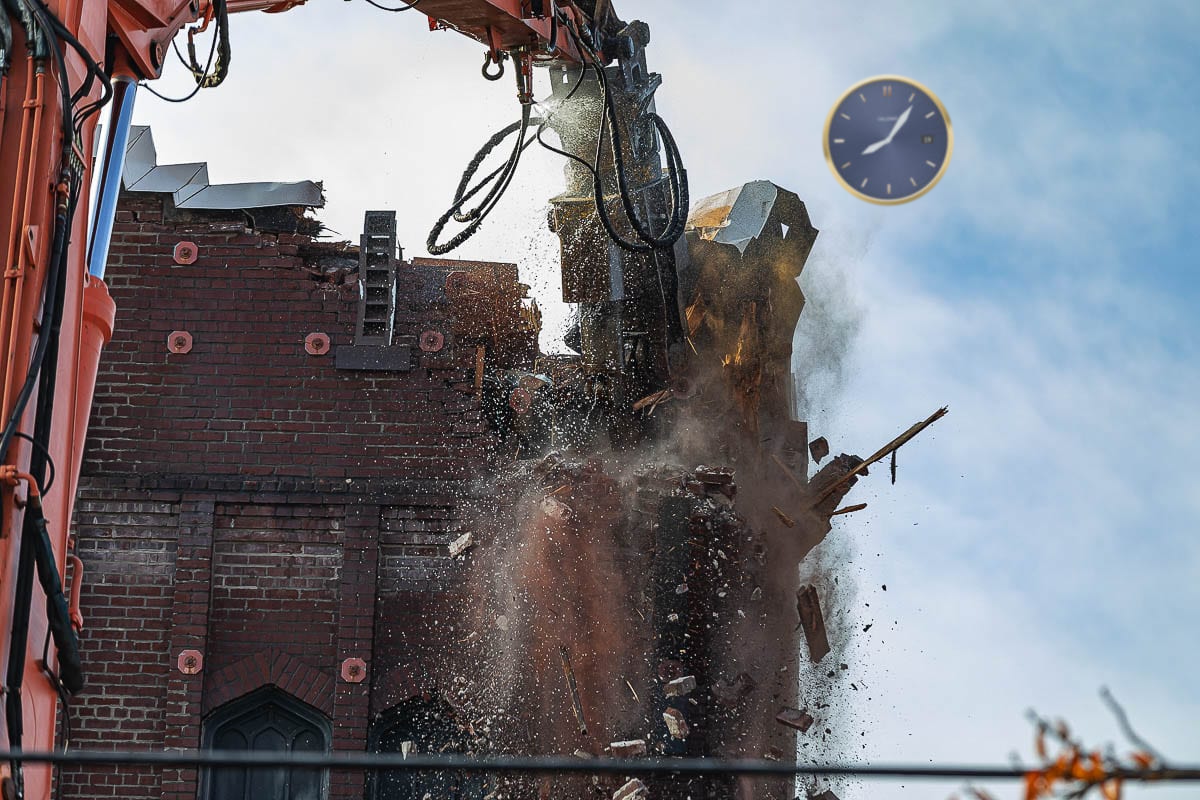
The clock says 8.06
